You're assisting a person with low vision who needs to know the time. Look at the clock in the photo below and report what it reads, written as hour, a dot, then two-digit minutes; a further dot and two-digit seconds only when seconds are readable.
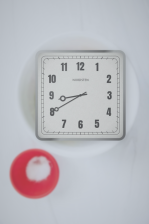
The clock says 8.40
